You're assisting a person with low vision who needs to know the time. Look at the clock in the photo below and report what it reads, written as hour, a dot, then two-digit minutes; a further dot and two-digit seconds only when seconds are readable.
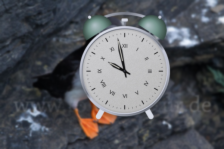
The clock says 9.58
